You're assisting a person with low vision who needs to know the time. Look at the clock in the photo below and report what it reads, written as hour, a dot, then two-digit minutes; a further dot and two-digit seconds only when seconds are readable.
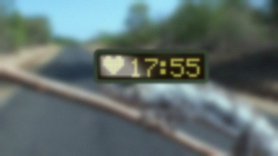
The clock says 17.55
